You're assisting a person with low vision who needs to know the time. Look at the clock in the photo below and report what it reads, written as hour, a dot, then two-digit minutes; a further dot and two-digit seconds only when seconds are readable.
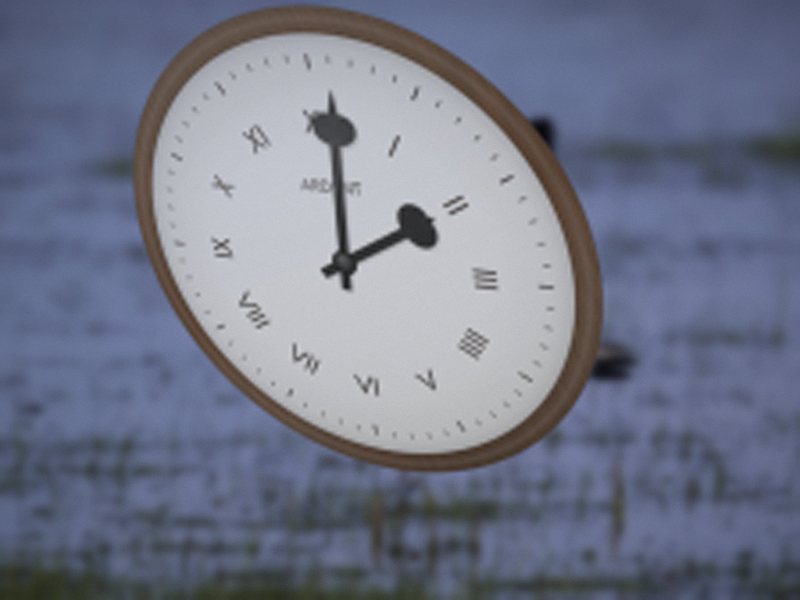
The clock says 2.01
